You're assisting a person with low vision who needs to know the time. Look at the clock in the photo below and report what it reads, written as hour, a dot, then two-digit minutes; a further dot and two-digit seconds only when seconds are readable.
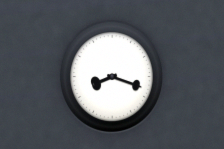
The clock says 8.18
